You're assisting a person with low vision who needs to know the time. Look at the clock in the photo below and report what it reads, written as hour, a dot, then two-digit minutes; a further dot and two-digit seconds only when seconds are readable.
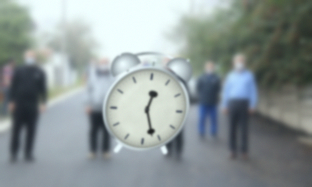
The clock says 12.27
